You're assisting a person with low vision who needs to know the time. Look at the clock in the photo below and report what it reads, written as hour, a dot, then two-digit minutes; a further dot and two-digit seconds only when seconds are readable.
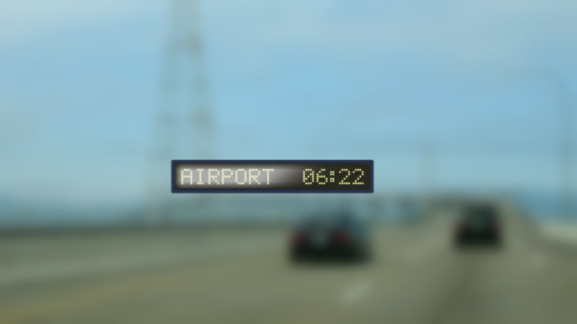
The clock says 6.22
